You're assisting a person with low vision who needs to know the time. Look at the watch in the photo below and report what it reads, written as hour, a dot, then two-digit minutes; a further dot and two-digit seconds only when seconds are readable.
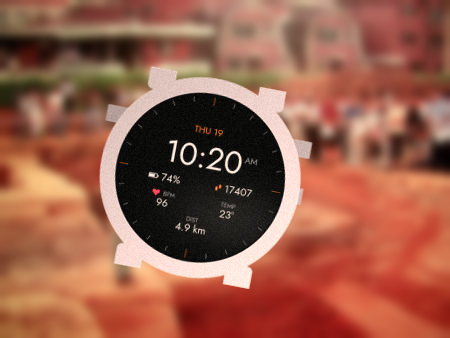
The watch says 10.20
